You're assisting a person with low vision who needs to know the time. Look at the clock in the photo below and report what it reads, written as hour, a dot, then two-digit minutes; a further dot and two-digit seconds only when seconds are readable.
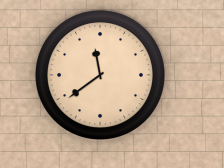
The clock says 11.39
